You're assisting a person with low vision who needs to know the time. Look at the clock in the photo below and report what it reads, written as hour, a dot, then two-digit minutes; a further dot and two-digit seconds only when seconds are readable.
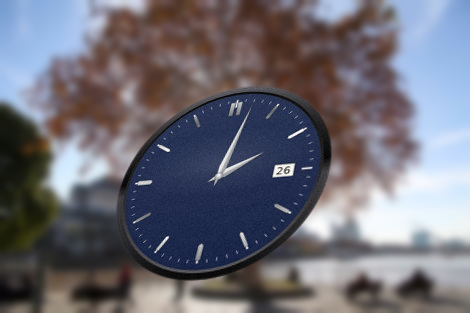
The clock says 2.02
